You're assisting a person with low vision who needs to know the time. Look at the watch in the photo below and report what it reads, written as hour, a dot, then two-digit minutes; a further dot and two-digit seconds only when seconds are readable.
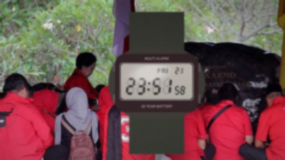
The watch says 23.51
